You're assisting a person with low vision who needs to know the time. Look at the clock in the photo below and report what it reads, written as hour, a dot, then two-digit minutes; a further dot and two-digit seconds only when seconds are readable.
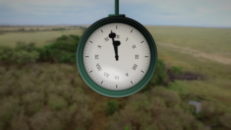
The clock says 11.58
